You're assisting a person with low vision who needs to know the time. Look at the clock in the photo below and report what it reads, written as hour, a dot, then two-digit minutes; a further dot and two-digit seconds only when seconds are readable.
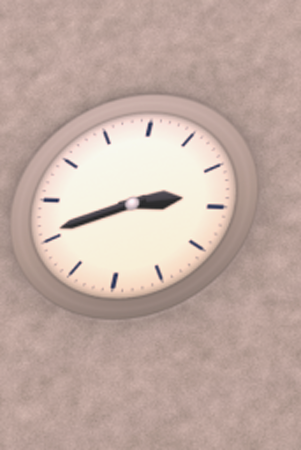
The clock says 2.41
